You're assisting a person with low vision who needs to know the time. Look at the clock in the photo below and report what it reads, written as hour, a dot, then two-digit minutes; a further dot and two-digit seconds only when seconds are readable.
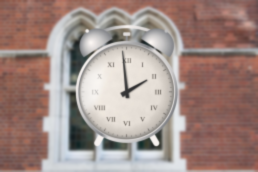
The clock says 1.59
